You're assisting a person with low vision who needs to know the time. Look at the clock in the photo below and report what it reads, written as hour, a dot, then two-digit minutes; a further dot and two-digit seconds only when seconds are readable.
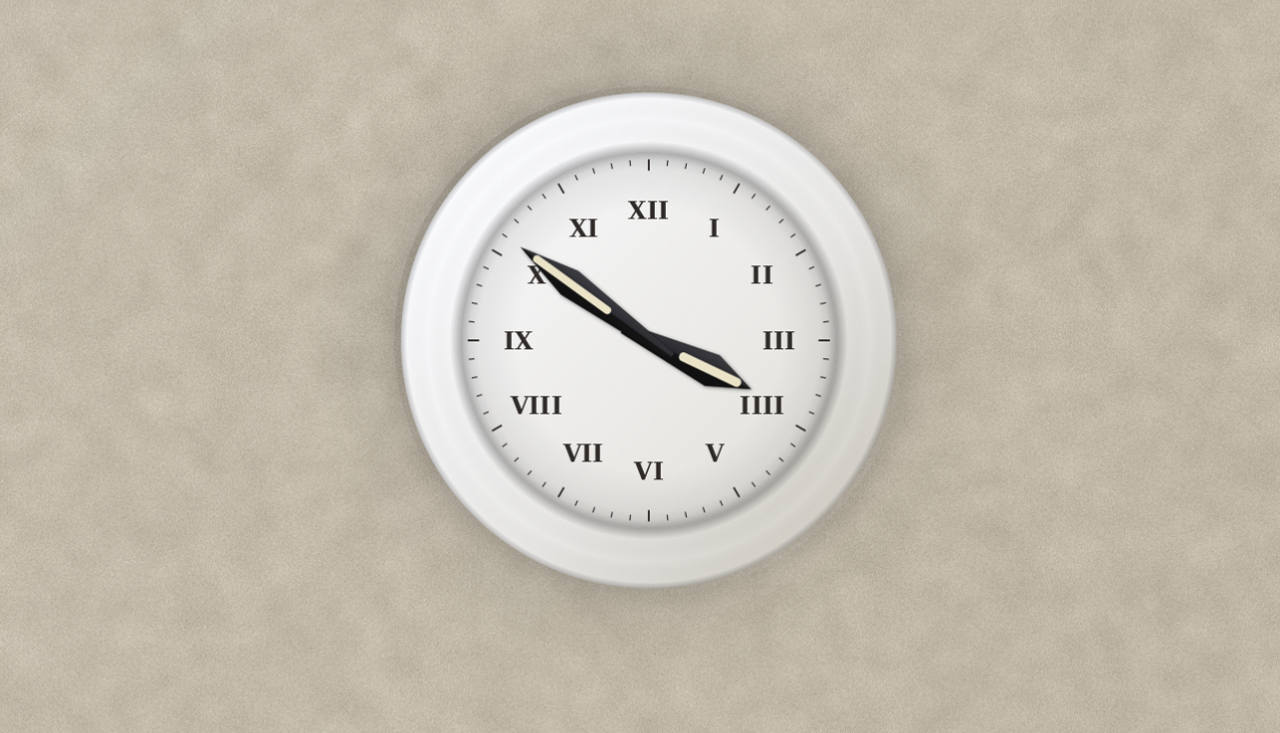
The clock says 3.51
